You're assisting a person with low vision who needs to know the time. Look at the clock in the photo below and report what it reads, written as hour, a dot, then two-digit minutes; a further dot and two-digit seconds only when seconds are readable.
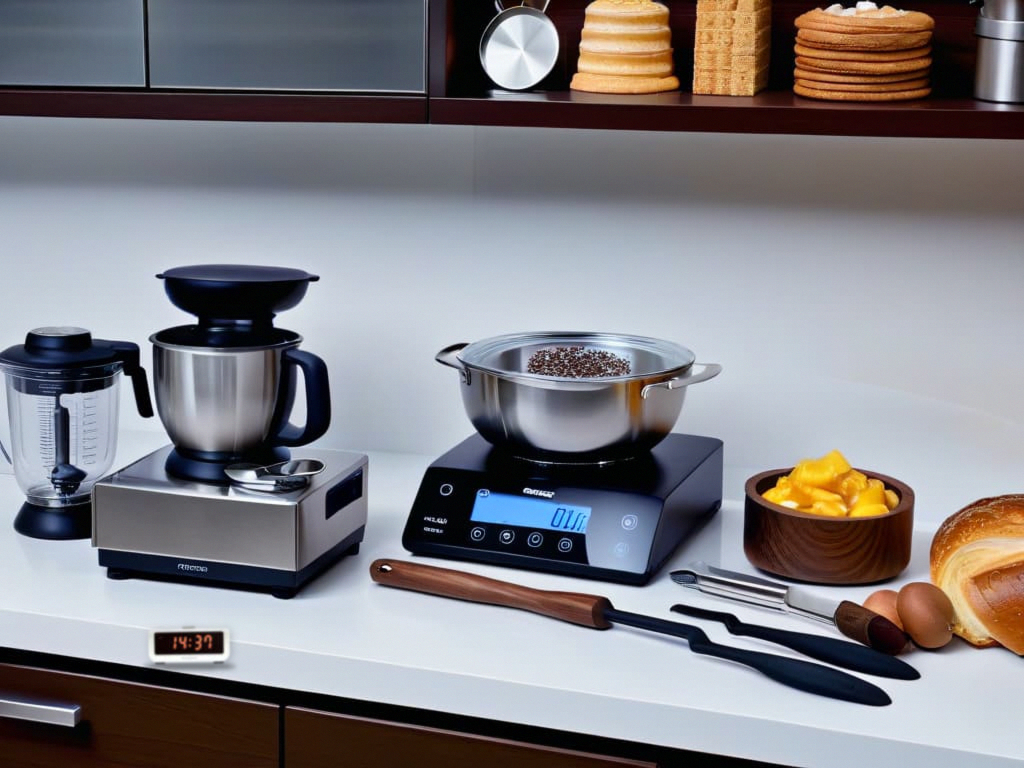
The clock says 14.37
